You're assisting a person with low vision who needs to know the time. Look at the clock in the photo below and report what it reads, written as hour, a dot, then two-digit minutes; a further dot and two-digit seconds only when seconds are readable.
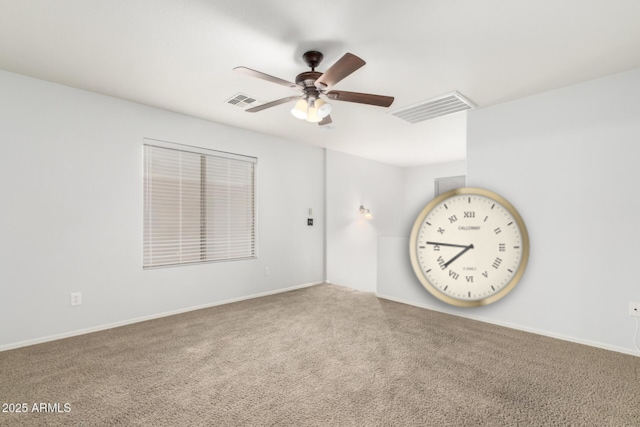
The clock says 7.46
